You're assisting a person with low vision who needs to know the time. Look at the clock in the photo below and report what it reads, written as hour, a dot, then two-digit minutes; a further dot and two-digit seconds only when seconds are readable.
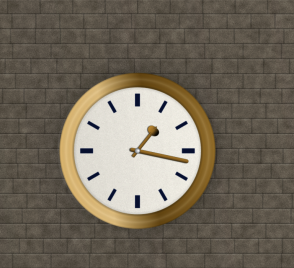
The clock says 1.17
